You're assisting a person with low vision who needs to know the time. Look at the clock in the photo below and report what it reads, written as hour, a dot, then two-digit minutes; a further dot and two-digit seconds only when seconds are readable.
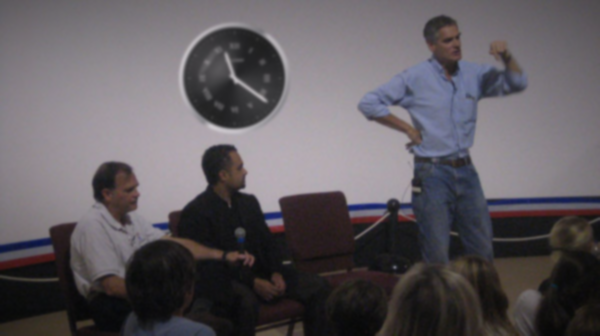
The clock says 11.21
